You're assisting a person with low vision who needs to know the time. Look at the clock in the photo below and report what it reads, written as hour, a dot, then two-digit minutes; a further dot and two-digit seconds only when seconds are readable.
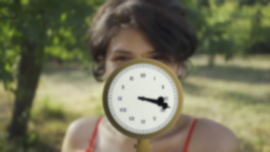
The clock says 3.18
